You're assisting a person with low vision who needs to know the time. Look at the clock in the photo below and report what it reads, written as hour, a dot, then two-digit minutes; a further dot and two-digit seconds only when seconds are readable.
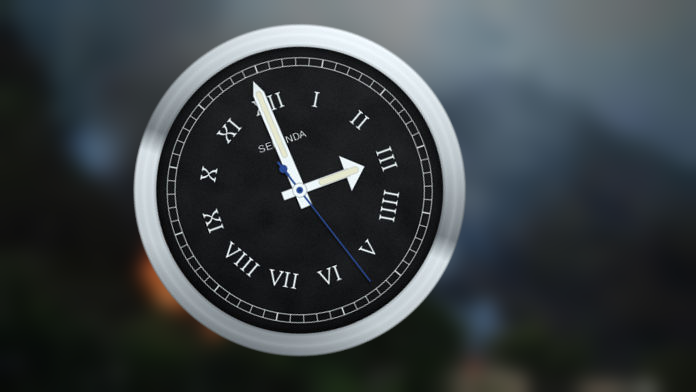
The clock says 2.59.27
